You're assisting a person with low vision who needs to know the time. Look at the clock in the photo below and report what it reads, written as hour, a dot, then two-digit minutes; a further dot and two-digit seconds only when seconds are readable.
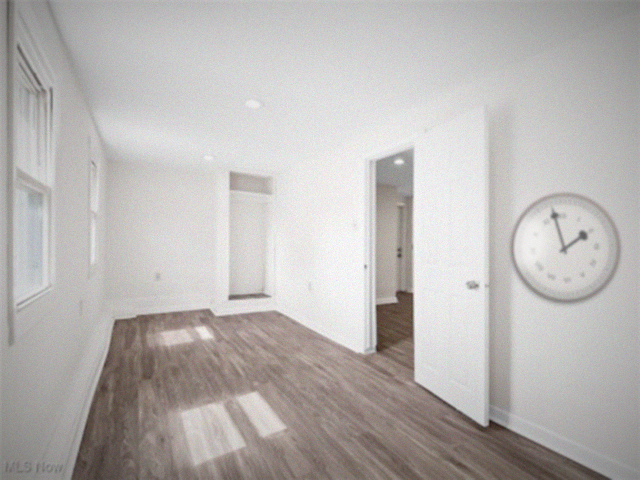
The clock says 1.58
